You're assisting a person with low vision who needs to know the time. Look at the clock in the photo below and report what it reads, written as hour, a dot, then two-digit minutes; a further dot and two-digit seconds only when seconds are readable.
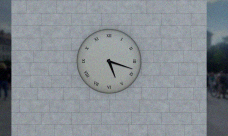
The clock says 5.18
